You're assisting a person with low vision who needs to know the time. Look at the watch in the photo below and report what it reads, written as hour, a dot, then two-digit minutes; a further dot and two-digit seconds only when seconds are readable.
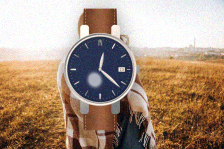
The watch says 12.22
